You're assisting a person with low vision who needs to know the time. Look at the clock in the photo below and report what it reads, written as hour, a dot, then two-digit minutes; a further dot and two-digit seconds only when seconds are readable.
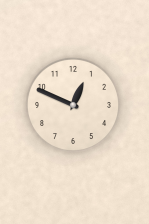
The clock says 12.49
